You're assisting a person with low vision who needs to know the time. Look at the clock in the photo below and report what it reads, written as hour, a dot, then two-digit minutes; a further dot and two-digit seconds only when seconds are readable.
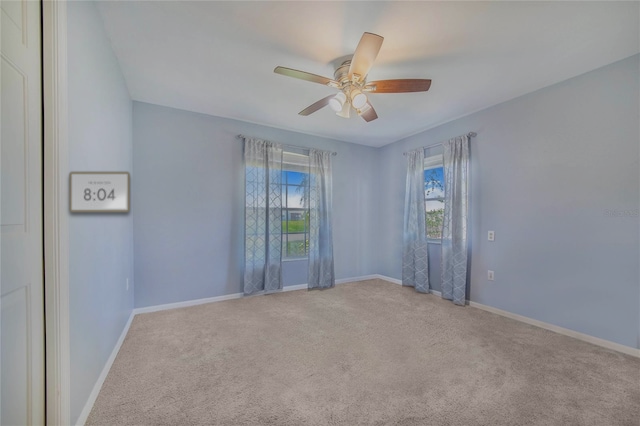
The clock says 8.04
